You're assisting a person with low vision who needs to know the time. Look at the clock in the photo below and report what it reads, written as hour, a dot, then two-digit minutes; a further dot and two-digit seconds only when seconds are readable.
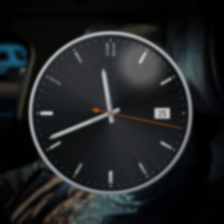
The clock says 11.41.17
